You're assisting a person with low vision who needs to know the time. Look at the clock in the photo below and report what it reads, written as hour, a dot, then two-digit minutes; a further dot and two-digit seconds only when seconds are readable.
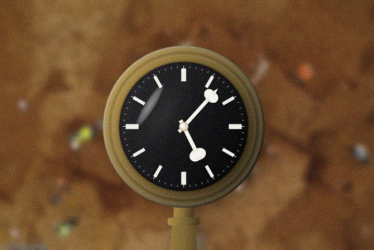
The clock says 5.07
